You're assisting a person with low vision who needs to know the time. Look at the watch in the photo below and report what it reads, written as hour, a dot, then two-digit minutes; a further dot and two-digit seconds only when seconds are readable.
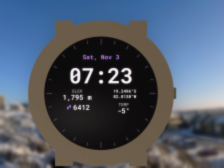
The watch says 7.23
